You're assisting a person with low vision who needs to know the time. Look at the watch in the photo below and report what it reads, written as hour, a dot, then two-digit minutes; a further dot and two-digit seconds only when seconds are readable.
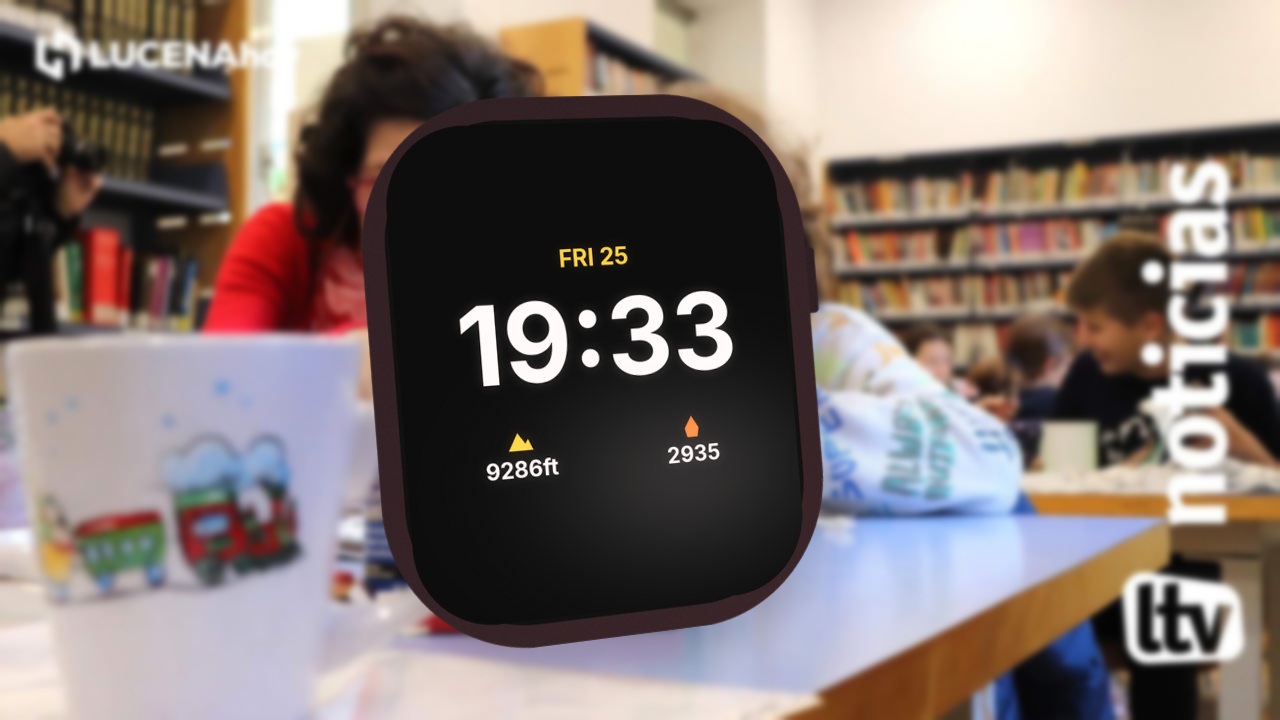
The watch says 19.33
